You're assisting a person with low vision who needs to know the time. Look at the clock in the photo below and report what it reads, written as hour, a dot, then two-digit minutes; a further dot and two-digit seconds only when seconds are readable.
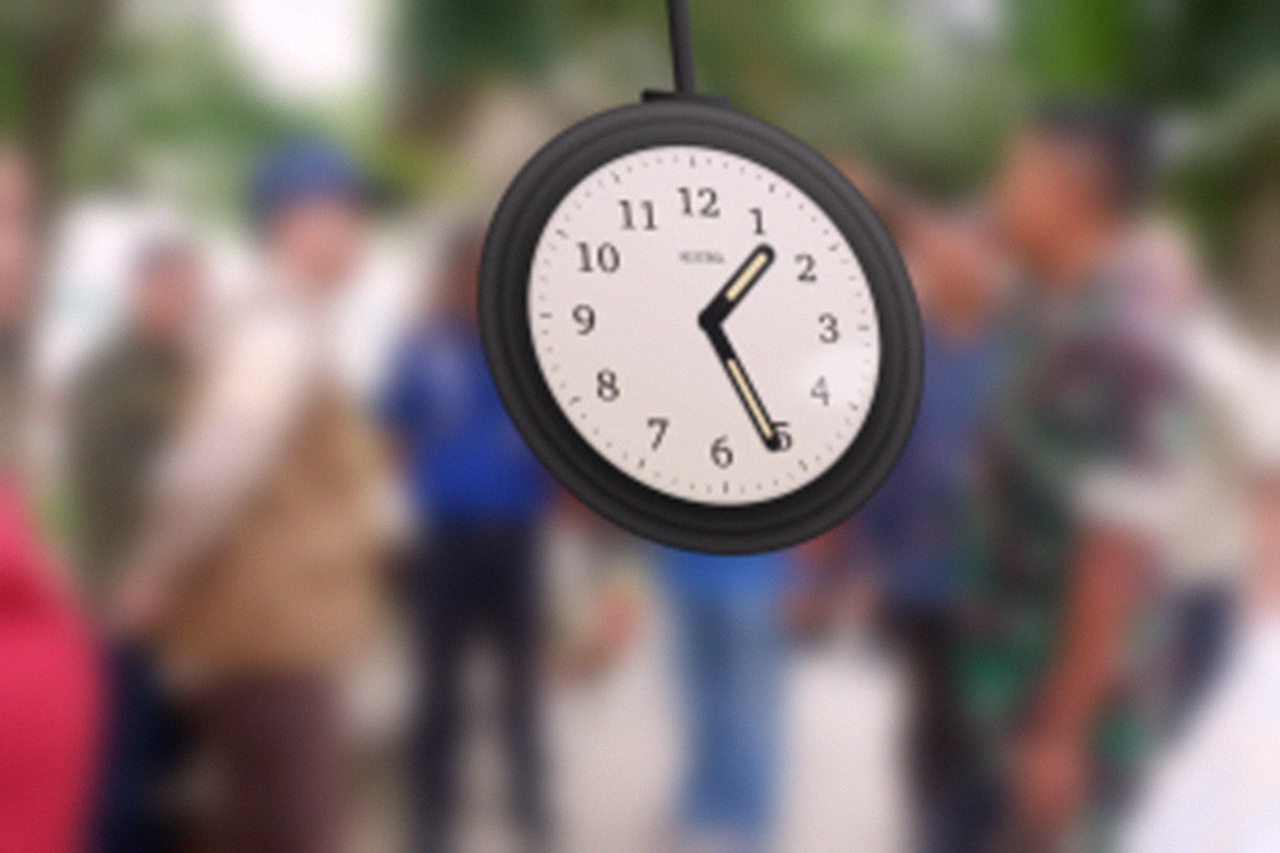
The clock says 1.26
